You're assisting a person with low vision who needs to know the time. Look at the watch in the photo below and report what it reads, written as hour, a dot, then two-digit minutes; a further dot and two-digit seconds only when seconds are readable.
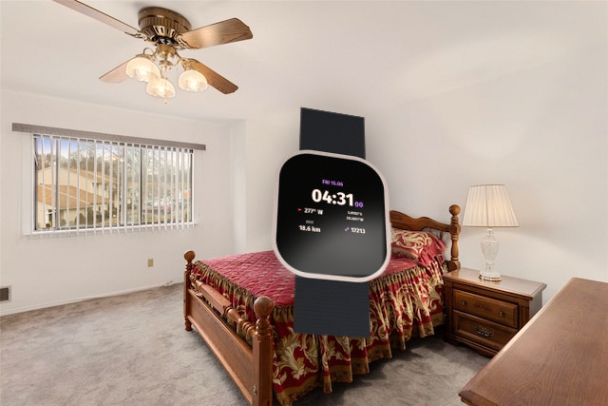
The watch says 4.31.00
